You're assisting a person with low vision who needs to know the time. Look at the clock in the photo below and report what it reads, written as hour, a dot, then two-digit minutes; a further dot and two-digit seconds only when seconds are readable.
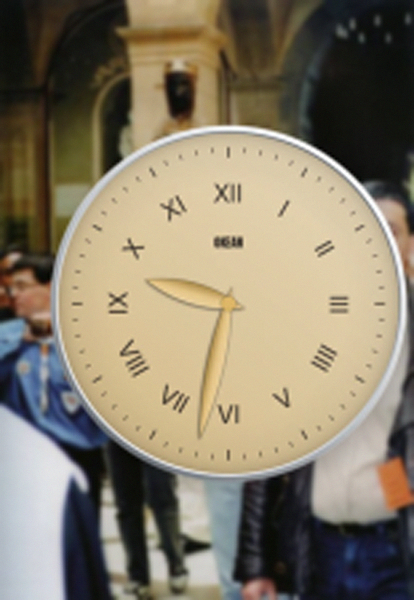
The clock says 9.32
